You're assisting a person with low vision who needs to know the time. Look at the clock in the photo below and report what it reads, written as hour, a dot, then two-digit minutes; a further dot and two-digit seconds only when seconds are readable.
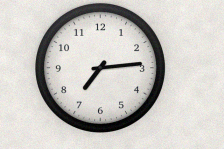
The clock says 7.14
